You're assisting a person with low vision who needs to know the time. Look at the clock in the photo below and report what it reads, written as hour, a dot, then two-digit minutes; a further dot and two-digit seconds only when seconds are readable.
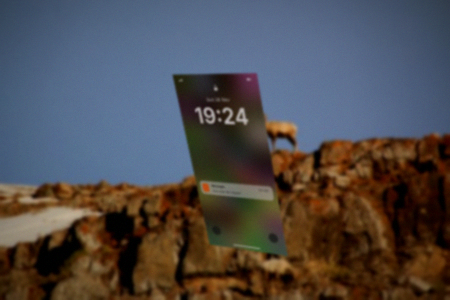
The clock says 19.24
